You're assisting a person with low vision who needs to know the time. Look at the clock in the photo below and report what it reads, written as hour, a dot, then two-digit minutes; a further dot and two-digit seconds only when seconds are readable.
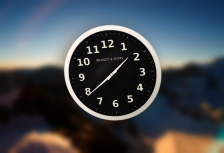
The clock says 1.39
